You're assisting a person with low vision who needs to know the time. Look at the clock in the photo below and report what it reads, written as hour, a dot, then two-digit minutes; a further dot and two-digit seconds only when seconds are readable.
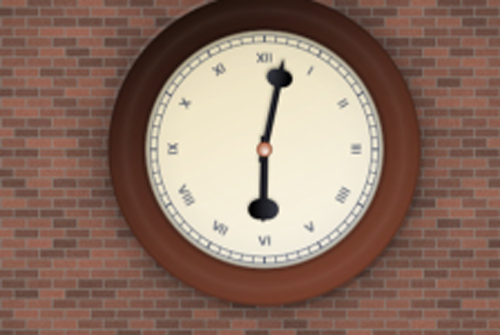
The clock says 6.02
